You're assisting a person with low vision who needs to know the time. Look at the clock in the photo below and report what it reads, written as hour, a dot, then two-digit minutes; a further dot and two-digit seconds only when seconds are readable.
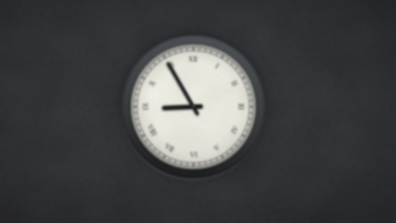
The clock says 8.55
